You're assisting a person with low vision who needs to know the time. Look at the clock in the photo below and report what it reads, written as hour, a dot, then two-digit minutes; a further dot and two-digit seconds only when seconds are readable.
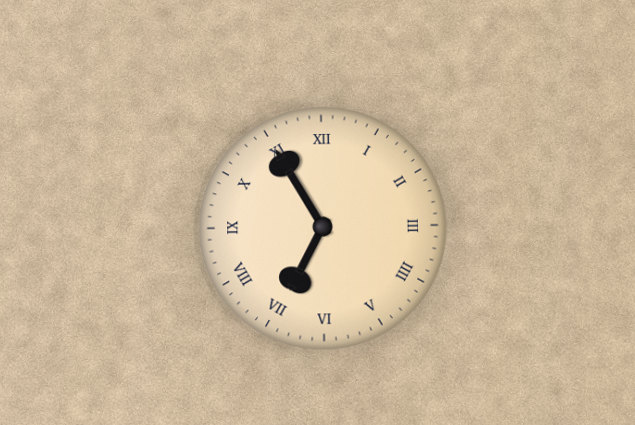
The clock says 6.55
